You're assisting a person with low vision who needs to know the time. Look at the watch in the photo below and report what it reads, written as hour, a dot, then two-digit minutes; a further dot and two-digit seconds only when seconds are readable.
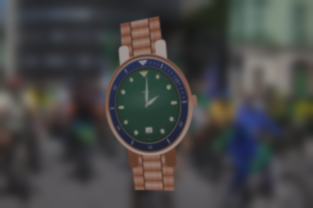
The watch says 2.01
